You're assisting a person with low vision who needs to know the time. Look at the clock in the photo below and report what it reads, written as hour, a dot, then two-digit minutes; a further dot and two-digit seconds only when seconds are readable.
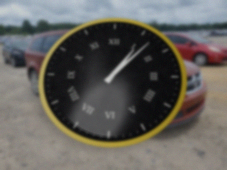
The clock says 1.07
